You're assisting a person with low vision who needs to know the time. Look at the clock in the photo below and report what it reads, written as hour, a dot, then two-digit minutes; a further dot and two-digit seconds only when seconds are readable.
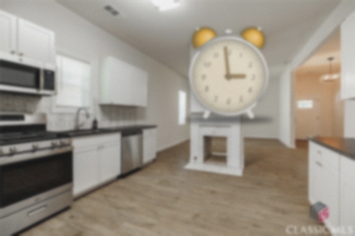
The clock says 2.59
